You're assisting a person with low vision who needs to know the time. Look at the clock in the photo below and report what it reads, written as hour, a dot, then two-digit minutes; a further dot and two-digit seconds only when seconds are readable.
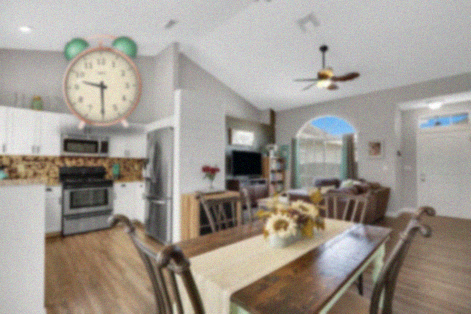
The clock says 9.30
